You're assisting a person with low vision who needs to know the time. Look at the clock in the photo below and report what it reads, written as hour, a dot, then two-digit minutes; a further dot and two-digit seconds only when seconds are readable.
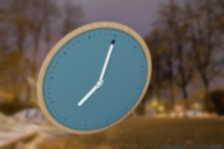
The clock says 7.00
